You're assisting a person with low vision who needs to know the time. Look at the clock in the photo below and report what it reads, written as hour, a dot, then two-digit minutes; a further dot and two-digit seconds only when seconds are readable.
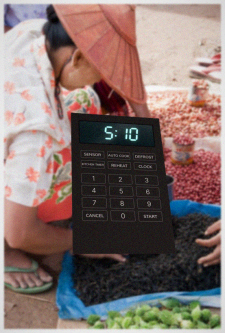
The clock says 5.10
